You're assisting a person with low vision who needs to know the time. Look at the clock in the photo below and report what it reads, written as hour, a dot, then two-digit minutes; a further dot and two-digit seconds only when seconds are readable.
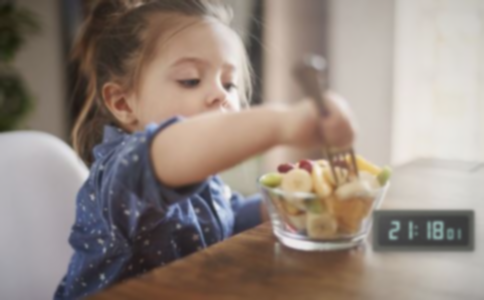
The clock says 21.18
